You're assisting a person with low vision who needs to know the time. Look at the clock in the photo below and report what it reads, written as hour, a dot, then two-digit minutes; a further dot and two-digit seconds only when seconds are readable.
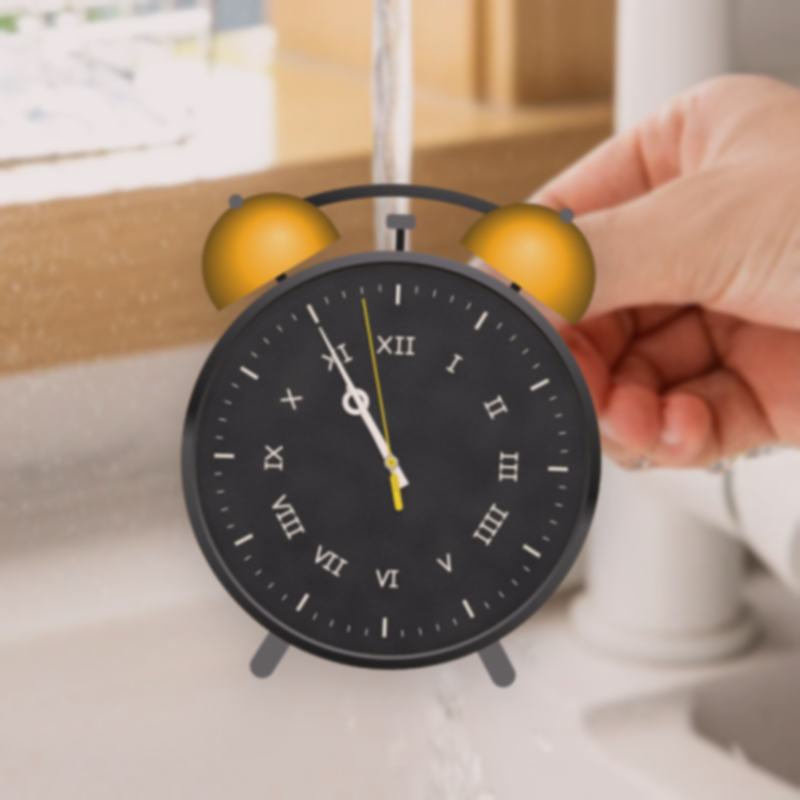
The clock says 10.54.58
